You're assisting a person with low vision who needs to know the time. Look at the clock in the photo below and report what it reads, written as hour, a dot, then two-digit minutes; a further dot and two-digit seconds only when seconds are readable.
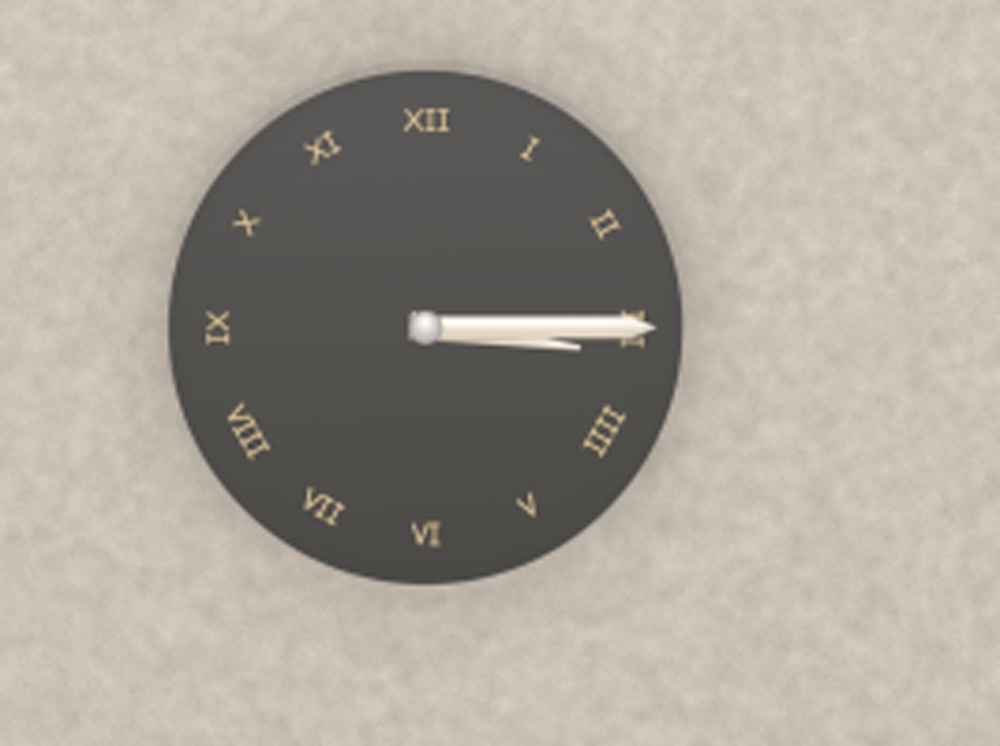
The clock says 3.15
